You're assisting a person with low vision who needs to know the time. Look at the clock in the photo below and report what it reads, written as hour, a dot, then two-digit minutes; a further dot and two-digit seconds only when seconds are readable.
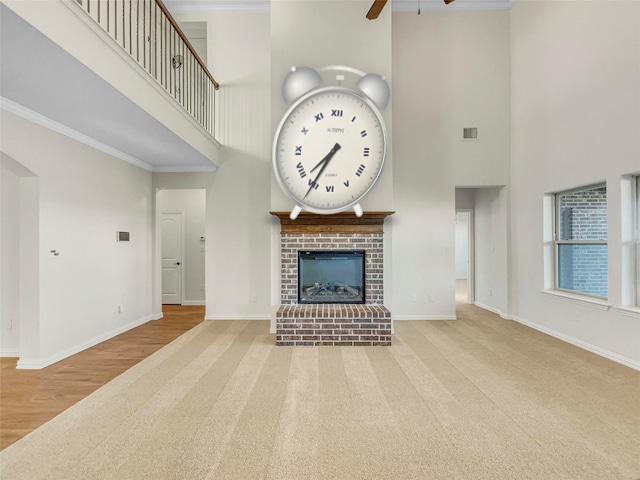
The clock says 7.35
